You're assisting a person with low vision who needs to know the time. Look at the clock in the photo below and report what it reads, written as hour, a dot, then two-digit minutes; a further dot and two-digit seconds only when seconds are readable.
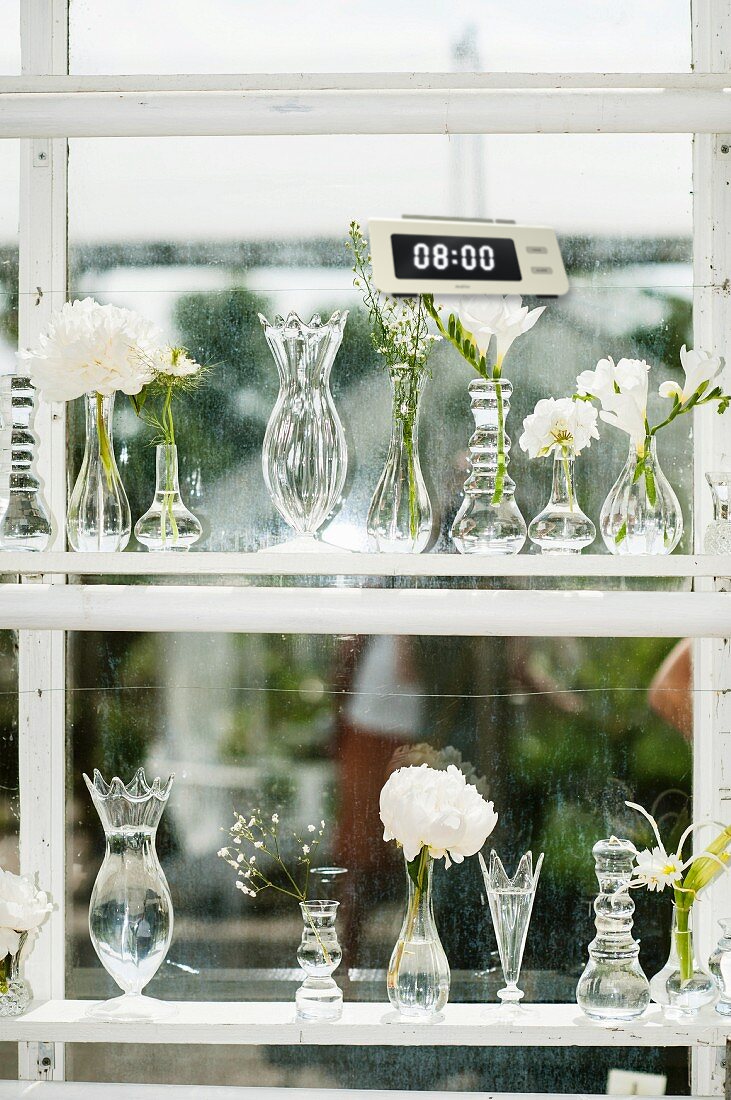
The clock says 8.00
